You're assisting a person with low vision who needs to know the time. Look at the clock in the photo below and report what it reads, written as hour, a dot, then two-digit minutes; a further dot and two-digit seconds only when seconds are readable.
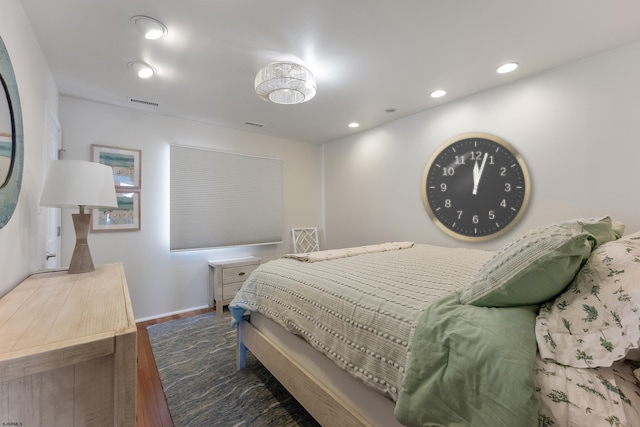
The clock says 12.03
